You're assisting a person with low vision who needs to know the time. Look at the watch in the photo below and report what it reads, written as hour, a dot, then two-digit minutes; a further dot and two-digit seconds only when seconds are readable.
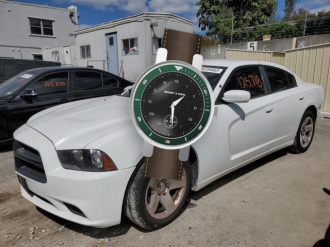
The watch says 1.29
